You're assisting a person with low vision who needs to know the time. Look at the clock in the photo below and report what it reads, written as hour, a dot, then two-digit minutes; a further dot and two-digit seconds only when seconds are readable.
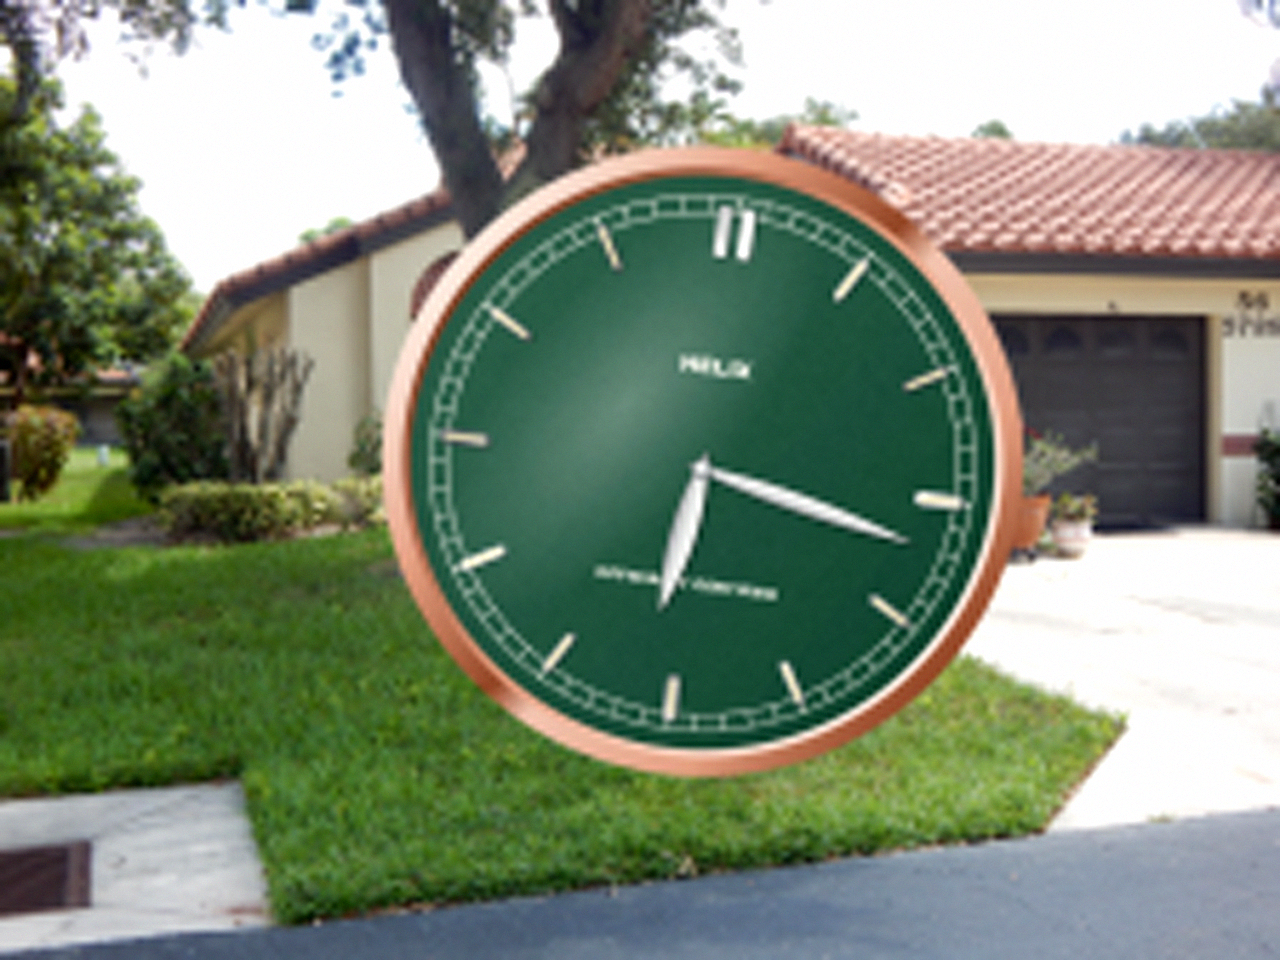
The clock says 6.17
